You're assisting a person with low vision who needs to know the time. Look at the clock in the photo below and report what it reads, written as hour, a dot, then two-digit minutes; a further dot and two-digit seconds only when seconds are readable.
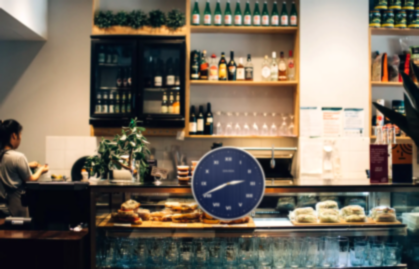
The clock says 2.41
